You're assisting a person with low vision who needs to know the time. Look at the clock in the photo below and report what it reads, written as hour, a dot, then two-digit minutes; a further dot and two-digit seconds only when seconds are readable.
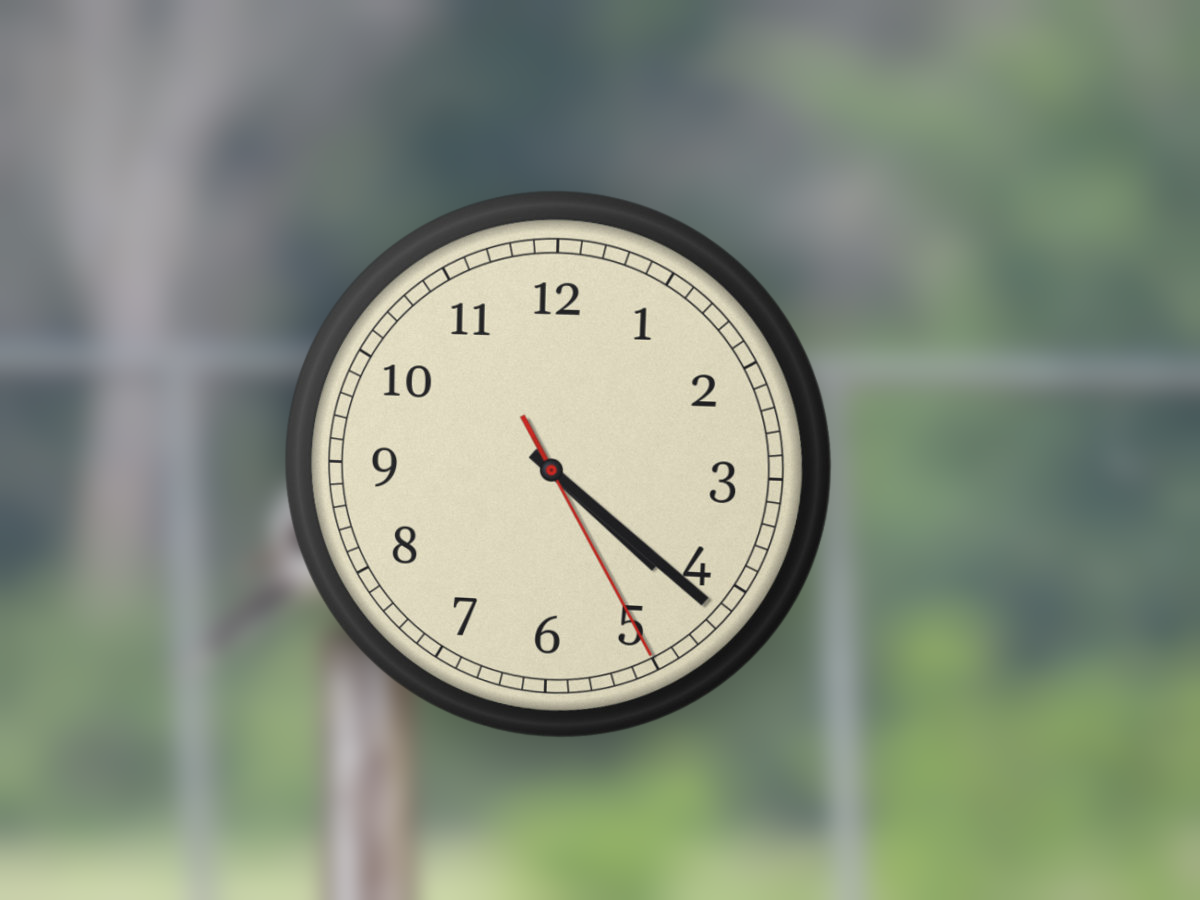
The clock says 4.21.25
